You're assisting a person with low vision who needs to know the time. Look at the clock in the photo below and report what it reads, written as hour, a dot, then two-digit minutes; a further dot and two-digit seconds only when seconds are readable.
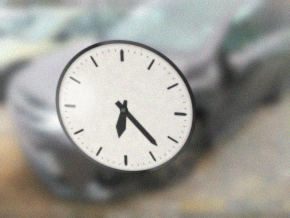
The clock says 6.23
